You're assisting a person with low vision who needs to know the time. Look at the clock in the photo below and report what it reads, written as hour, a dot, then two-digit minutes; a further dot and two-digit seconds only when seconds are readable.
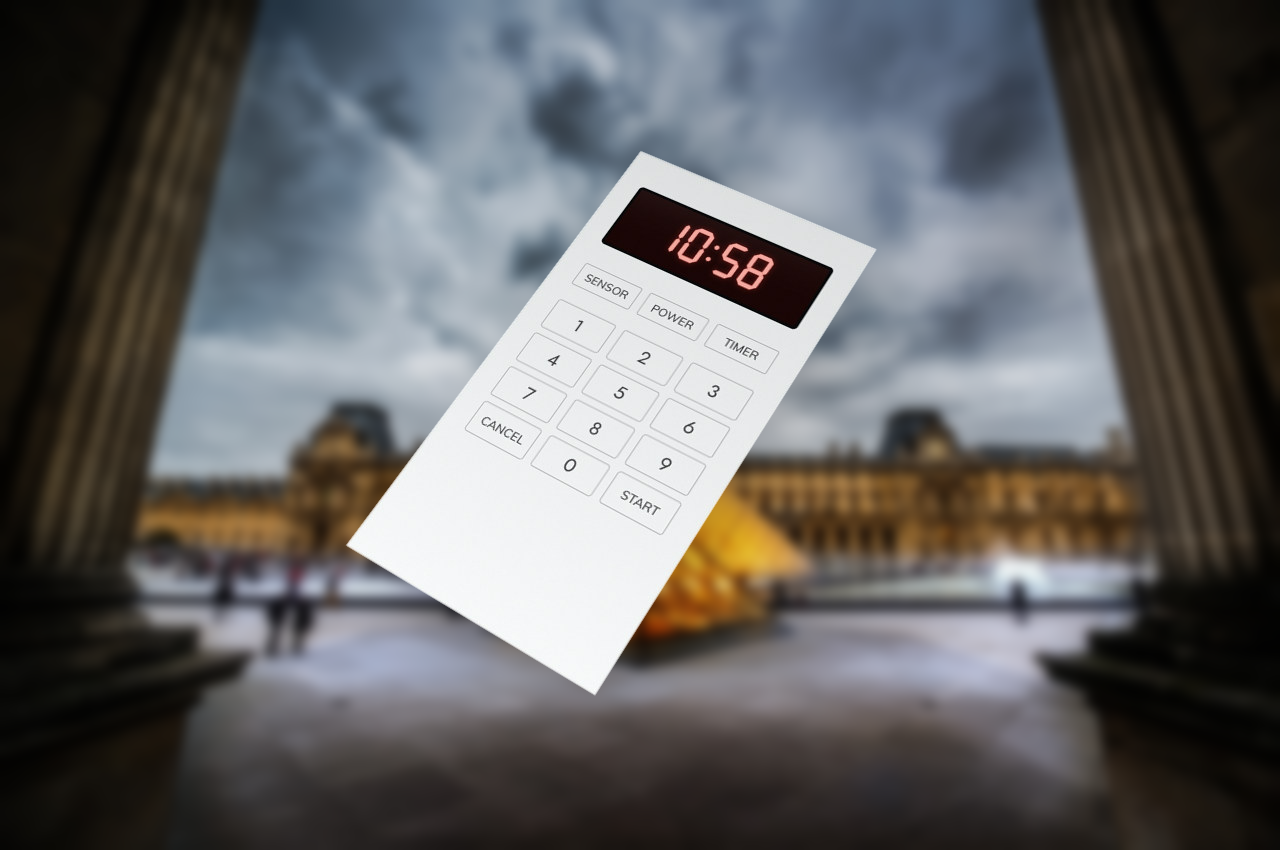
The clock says 10.58
